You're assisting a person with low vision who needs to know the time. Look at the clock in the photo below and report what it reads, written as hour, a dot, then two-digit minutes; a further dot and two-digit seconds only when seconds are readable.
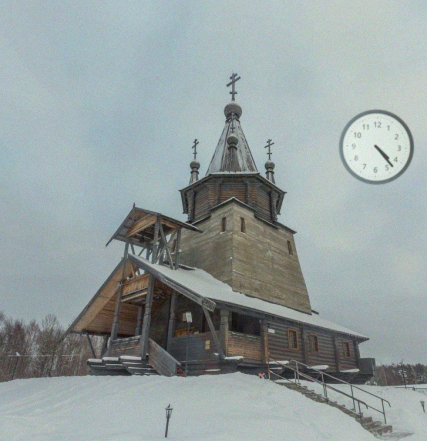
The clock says 4.23
